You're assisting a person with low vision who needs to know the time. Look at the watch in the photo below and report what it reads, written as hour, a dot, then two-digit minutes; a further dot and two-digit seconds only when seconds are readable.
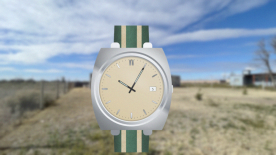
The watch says 10.05
